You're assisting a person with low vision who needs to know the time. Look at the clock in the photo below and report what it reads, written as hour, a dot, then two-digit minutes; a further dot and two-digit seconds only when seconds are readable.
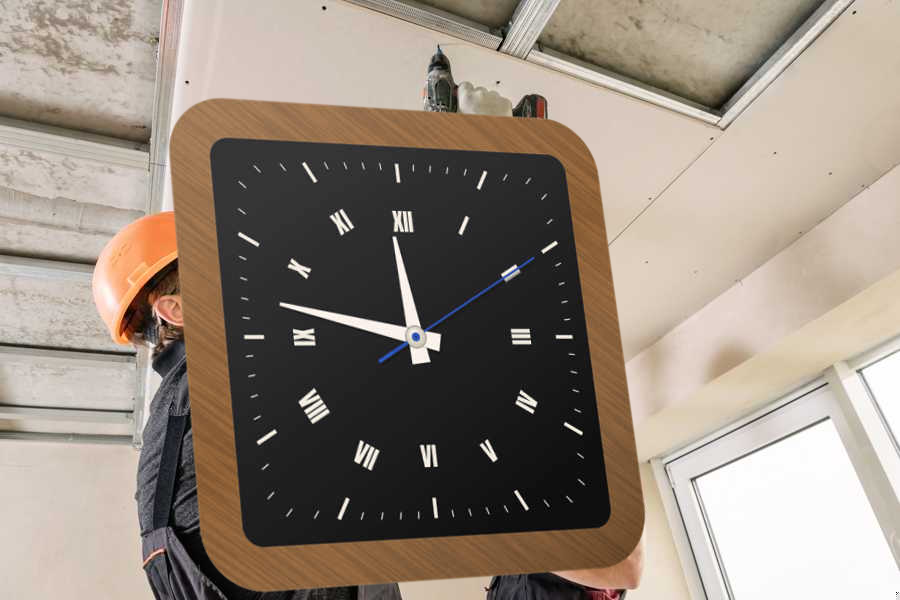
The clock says 11.47.10
